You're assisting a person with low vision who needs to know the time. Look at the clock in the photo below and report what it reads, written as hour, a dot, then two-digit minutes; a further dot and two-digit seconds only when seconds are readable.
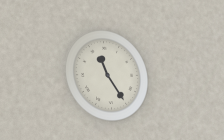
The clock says 11.25
